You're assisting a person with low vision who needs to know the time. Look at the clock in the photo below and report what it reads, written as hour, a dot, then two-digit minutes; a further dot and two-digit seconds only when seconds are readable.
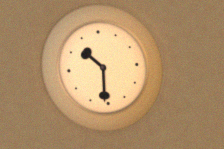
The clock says 10.31
